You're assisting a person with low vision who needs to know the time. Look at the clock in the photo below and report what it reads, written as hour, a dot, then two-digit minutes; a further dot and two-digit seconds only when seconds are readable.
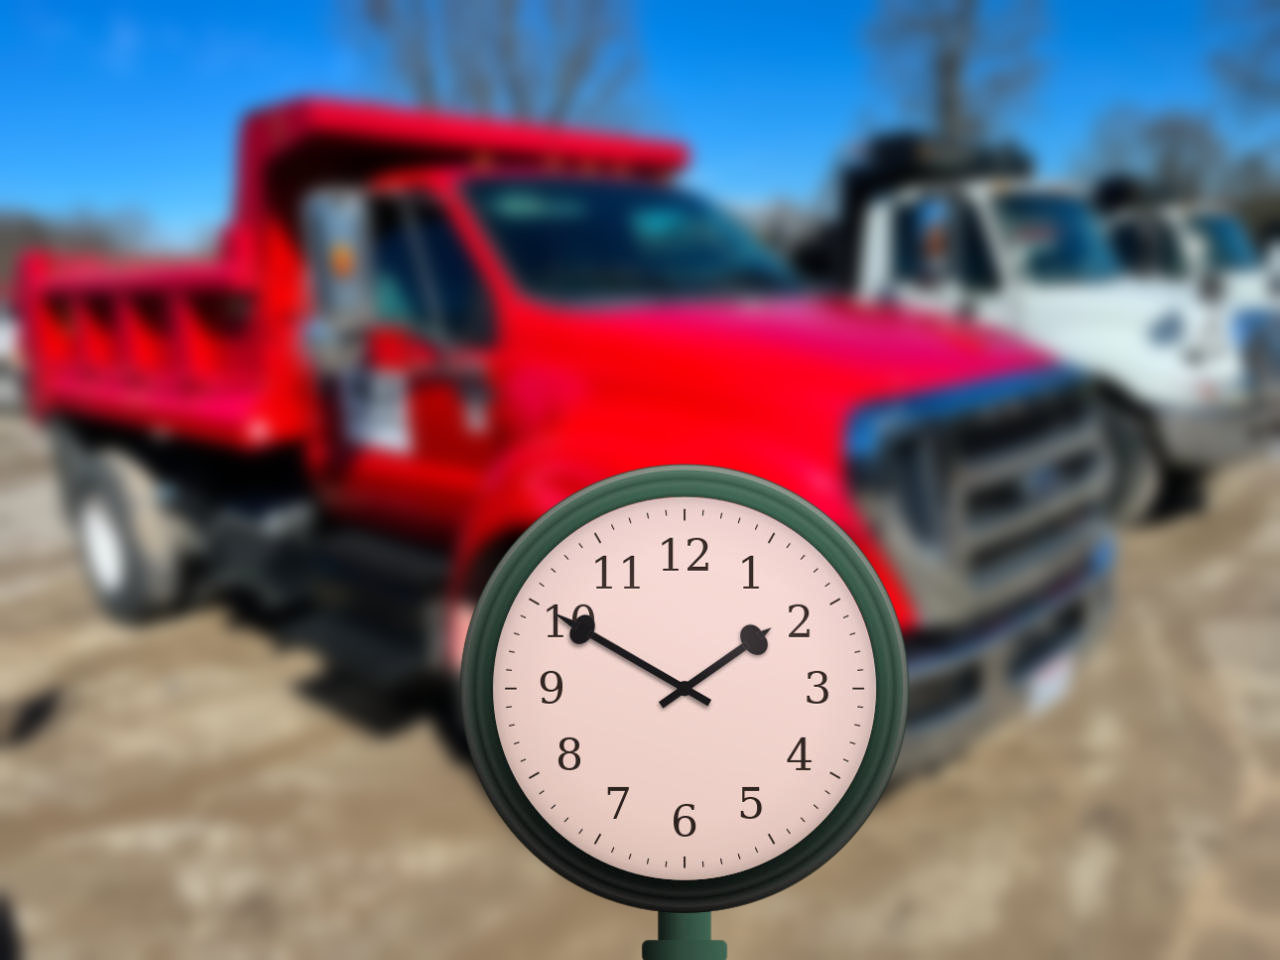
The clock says 1.50
